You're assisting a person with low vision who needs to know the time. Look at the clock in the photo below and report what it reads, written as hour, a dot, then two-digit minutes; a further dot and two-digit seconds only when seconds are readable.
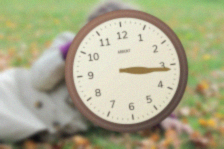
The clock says 3.16
